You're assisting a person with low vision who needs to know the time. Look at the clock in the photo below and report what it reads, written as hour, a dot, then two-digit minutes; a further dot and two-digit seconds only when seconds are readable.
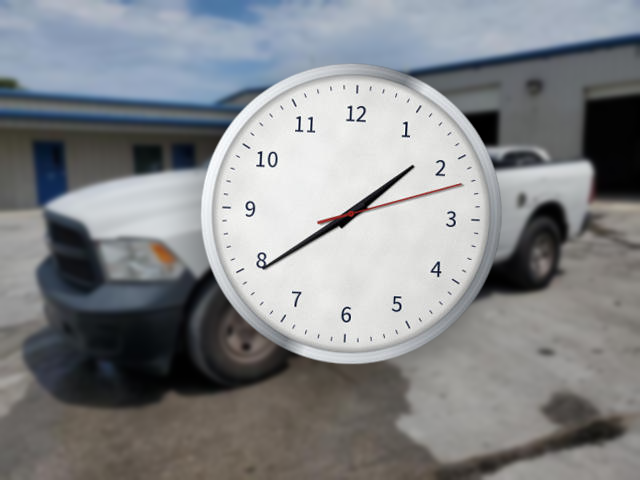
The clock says 1.39.12
